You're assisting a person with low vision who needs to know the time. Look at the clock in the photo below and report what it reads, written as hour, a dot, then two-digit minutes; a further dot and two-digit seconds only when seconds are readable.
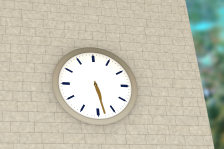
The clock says 5.28
